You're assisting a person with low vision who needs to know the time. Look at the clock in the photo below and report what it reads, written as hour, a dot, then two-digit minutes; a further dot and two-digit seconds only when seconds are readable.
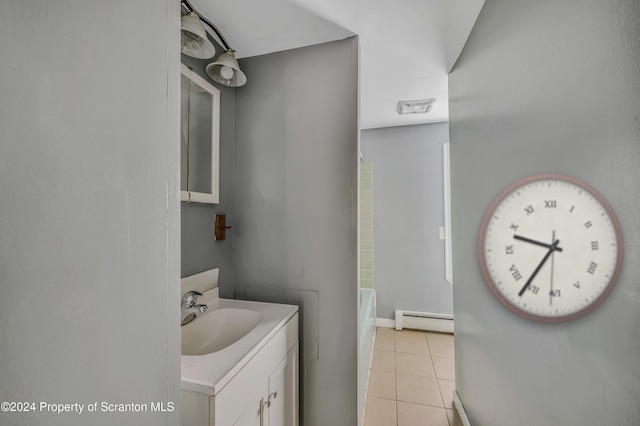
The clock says 9.36.31
